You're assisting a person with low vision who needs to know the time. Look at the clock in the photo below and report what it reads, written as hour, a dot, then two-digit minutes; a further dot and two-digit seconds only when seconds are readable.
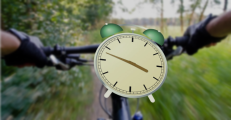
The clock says 3.48
